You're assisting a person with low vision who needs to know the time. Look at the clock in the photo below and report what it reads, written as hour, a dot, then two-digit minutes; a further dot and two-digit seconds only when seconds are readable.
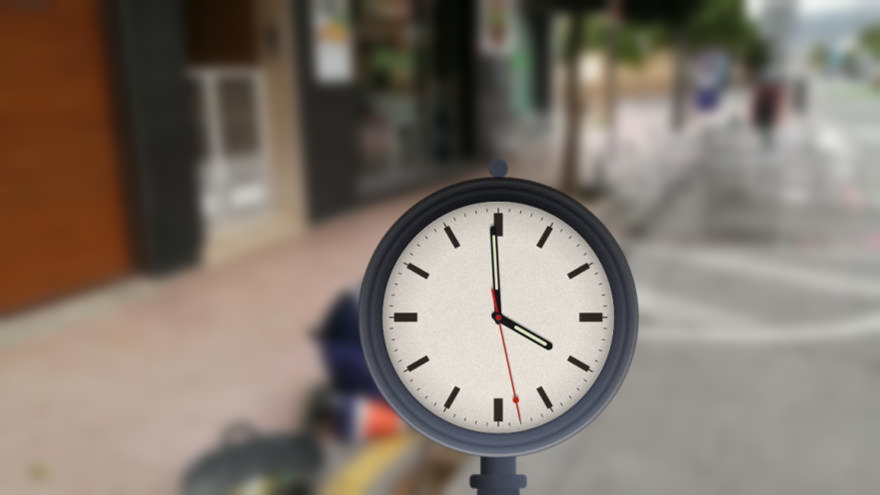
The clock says 3.59.28
